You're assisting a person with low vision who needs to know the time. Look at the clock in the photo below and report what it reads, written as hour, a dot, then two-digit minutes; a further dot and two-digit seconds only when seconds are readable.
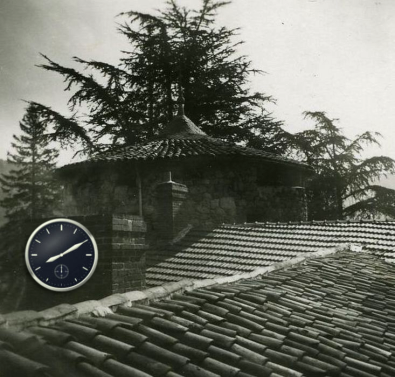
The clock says 8.10
